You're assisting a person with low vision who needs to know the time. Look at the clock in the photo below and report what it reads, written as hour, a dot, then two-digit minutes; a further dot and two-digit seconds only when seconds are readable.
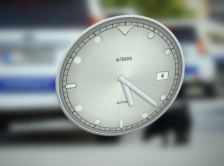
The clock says 5.22
